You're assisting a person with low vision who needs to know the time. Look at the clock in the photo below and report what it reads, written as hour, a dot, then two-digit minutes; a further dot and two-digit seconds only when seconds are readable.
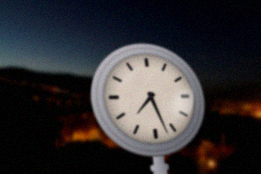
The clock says 7.27
